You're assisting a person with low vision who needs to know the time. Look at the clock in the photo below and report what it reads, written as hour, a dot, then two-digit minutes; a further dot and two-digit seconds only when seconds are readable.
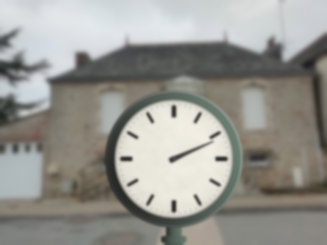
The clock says 2.11
